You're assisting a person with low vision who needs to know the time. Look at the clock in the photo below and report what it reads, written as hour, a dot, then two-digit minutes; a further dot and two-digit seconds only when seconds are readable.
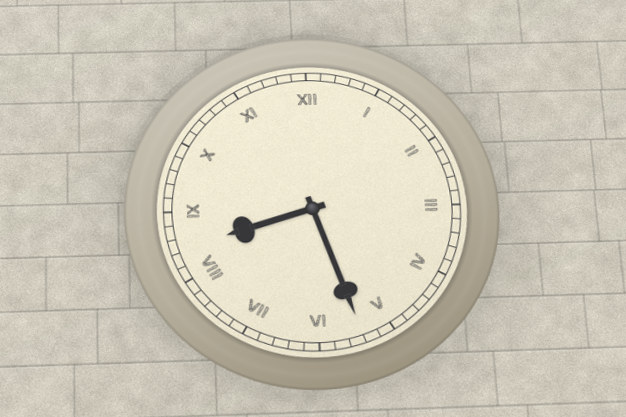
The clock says 8.27
